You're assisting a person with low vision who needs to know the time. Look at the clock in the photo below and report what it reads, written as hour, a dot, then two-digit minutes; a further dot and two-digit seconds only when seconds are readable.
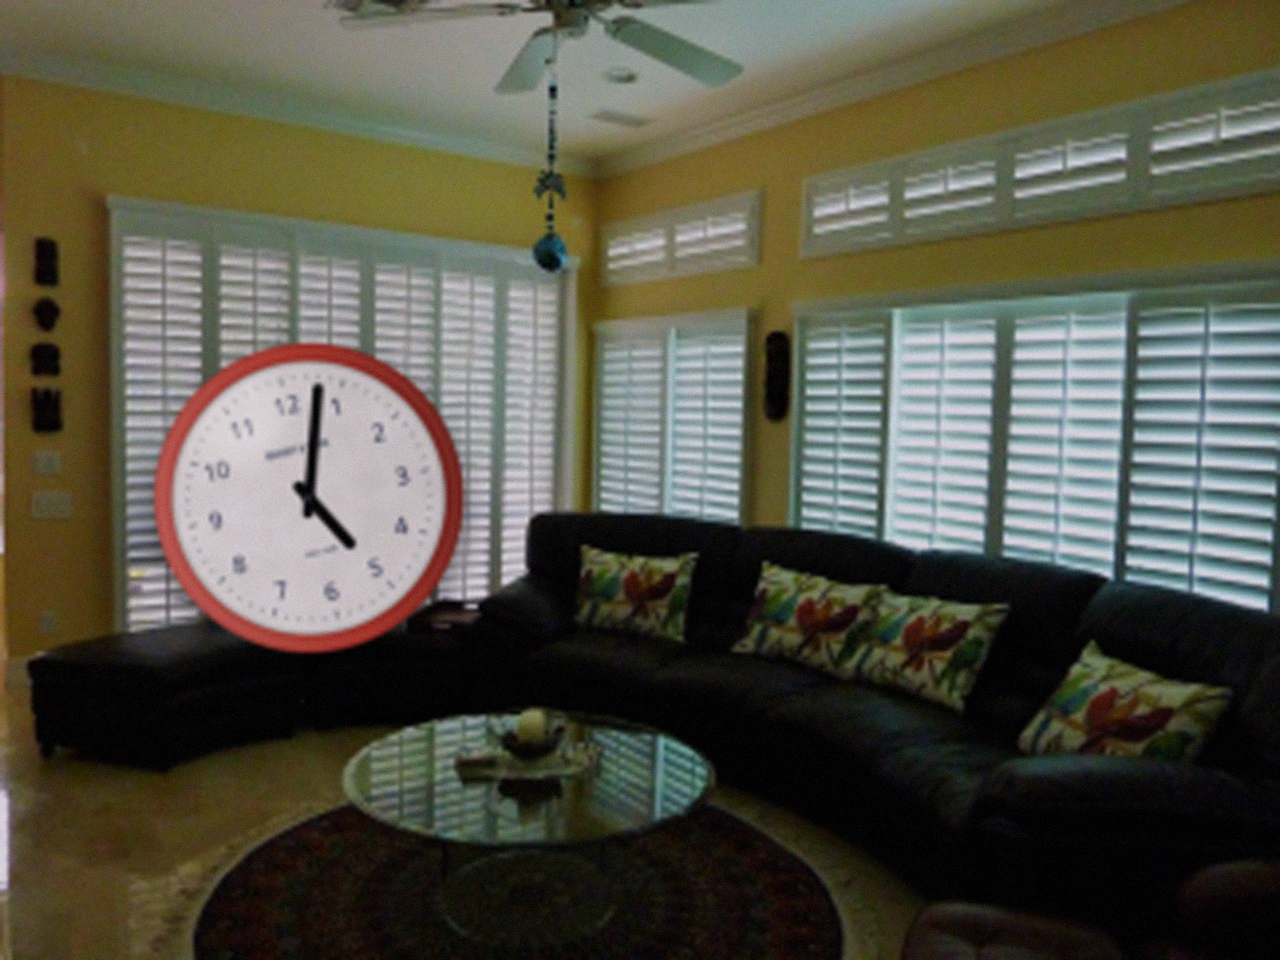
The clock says 5.03
